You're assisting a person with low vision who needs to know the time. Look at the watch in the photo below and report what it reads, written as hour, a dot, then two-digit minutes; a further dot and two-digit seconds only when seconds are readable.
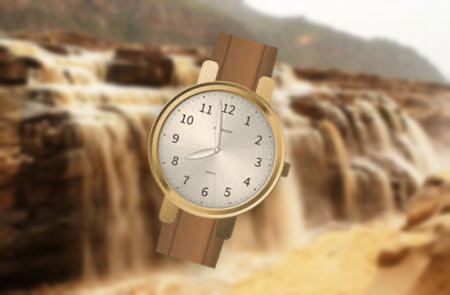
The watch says 7.58
